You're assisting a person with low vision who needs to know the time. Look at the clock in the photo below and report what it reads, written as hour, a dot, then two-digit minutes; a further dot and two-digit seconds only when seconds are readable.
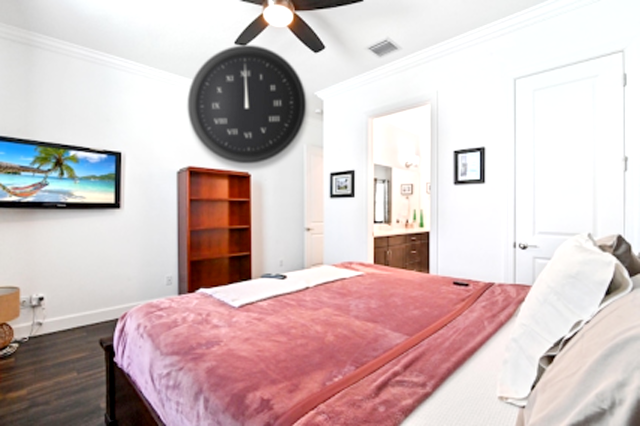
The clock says 12.00
